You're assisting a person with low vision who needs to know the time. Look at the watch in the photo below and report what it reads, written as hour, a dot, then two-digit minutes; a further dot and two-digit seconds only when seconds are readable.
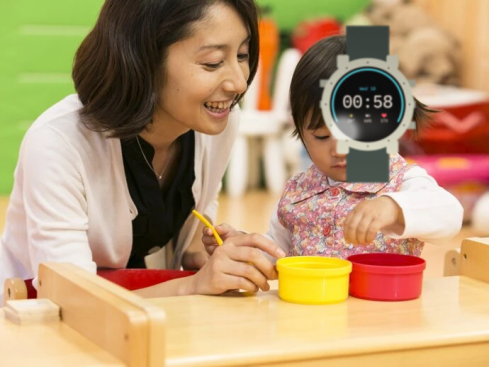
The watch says 0.58
